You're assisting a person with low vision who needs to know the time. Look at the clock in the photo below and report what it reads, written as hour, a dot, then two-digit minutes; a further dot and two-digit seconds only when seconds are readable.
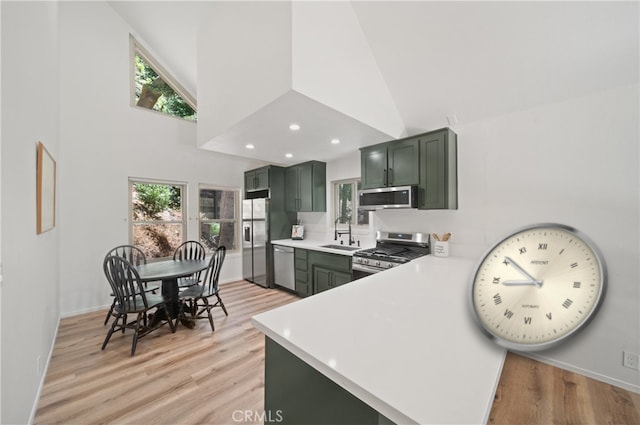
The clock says 8.51
